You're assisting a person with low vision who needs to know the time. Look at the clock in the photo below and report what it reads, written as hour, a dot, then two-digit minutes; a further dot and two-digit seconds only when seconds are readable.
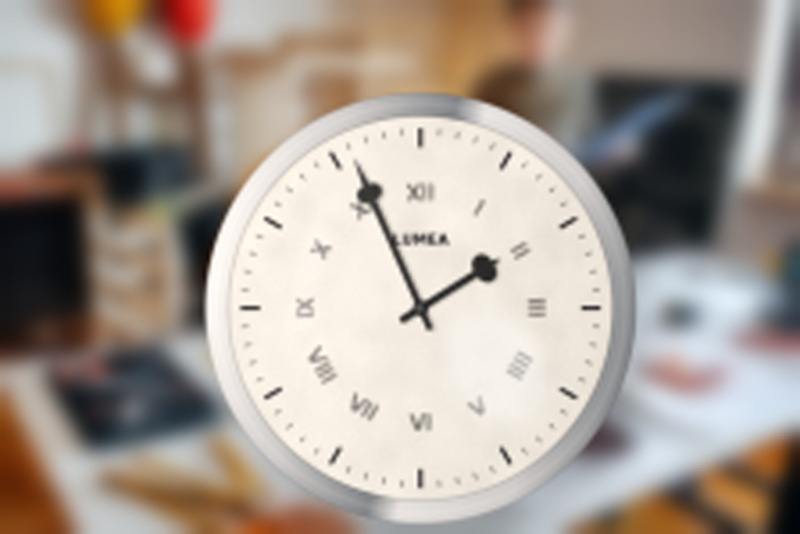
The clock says 1.56
